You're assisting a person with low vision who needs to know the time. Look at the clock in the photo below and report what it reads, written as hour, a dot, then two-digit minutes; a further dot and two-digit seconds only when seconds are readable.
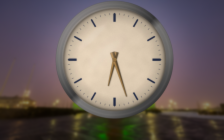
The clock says 6.27
